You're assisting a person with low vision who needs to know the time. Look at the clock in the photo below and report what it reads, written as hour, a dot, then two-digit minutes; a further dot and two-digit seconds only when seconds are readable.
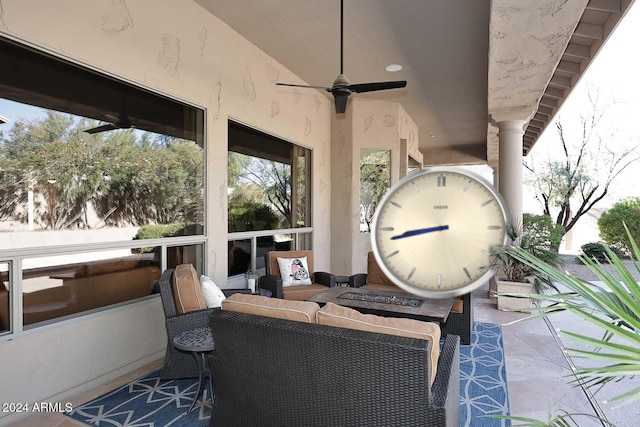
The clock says 8.43
